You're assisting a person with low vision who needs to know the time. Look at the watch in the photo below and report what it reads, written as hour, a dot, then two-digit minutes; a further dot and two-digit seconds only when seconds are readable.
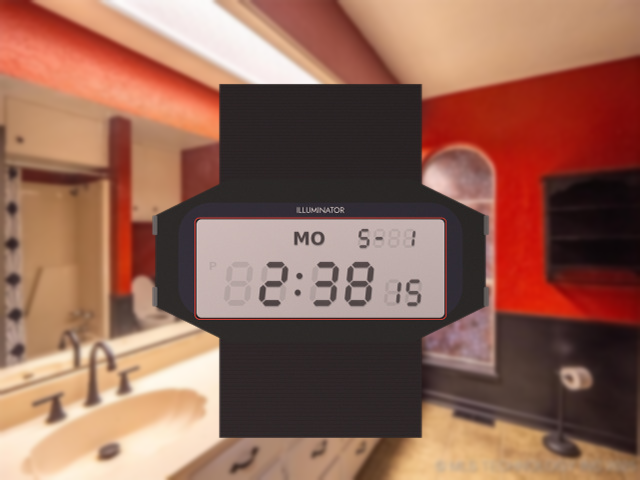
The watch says 2.38.15
